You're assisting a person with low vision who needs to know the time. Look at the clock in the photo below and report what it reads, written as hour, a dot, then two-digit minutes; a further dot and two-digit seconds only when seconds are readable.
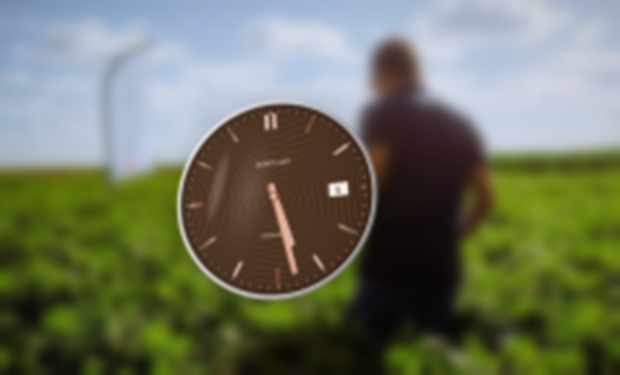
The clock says 5.28
